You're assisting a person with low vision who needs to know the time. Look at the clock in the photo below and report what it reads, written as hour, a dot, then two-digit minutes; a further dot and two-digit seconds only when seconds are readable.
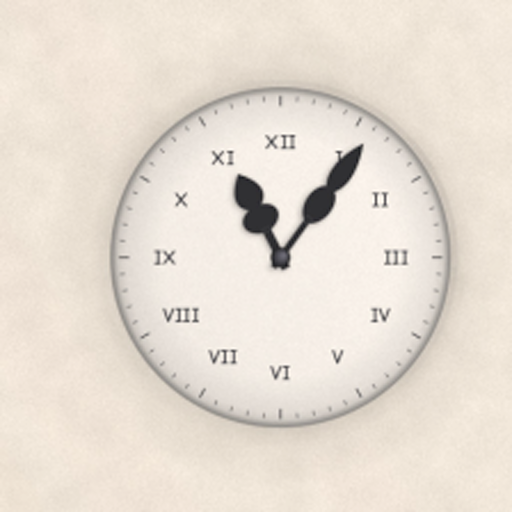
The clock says 11.06
